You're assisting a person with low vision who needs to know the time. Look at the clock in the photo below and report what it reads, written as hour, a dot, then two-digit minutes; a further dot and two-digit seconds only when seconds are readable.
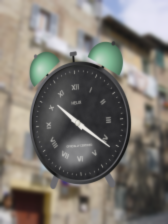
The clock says 10.21
